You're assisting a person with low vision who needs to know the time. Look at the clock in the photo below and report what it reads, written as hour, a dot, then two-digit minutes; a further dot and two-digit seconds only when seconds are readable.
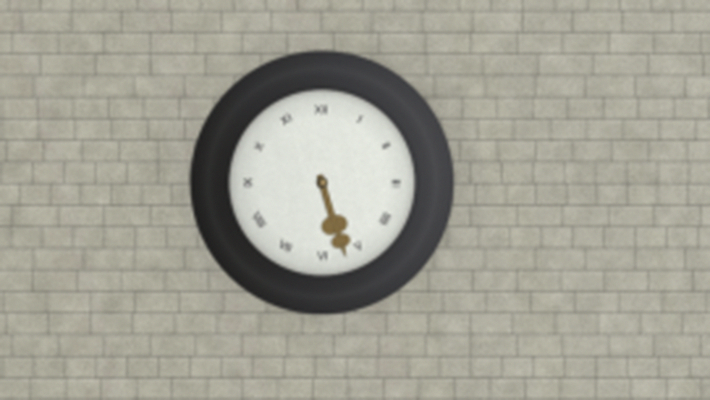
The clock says 5.27
